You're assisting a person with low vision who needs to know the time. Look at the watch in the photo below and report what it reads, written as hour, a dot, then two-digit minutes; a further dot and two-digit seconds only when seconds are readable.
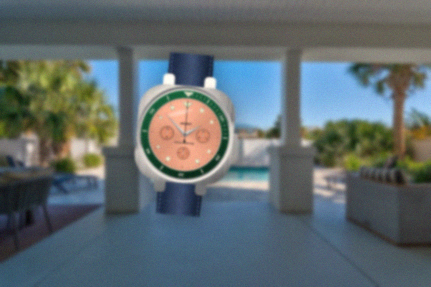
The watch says 1.52
